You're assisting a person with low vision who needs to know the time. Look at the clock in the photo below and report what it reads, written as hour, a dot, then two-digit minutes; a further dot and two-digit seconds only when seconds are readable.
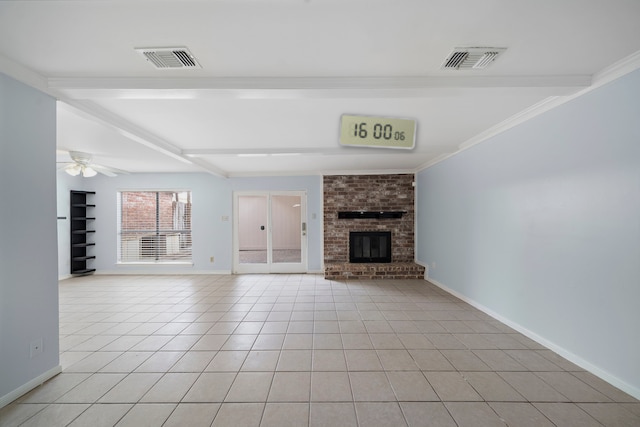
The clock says 16.00
